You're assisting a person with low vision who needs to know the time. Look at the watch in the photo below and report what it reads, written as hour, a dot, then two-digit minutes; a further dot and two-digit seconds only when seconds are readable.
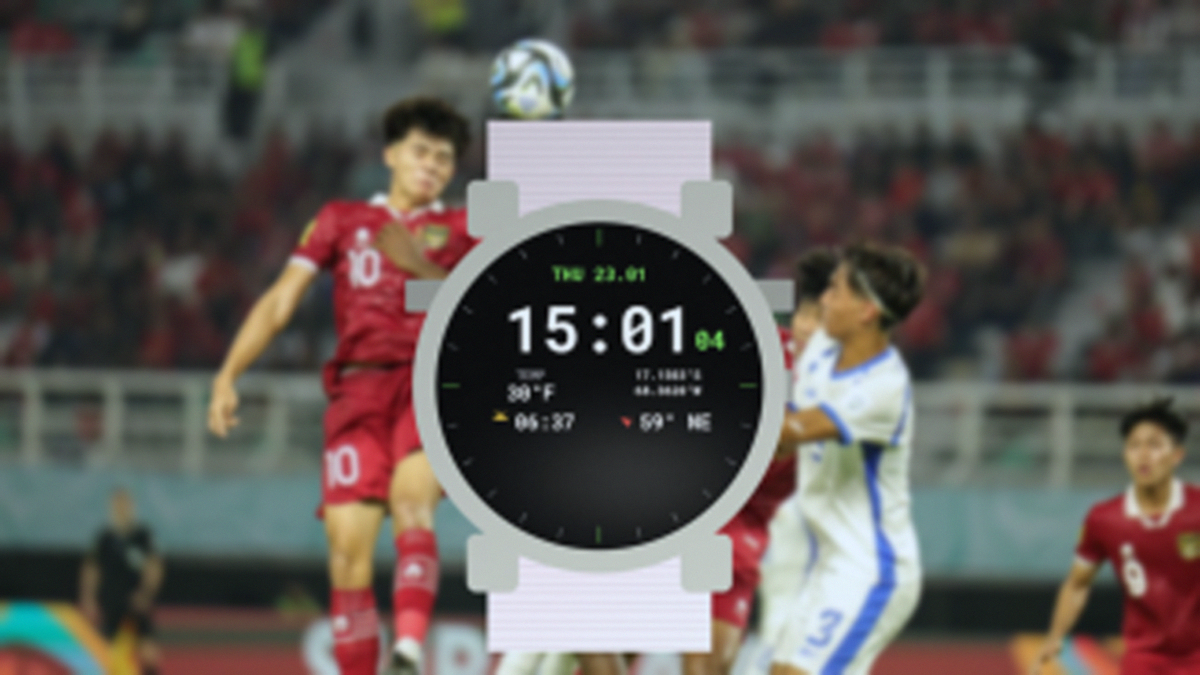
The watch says 15.01
